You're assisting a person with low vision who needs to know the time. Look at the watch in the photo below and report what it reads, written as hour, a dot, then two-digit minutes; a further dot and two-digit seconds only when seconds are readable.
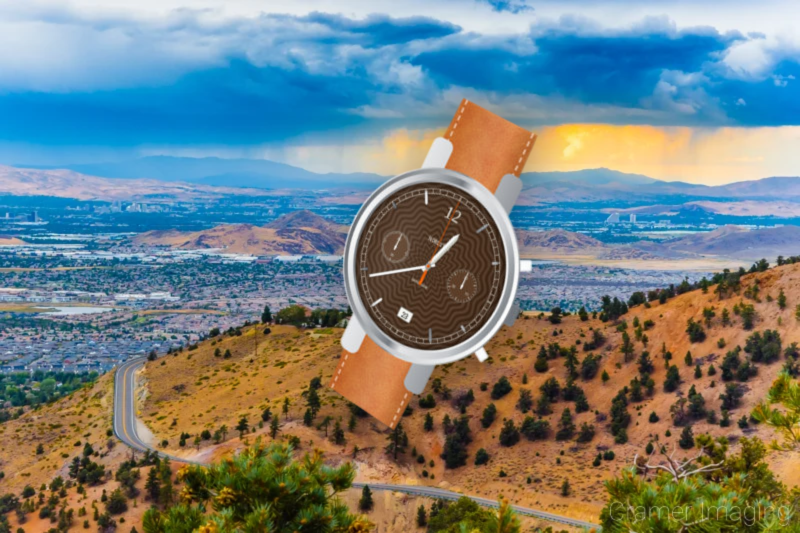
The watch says 12.39
